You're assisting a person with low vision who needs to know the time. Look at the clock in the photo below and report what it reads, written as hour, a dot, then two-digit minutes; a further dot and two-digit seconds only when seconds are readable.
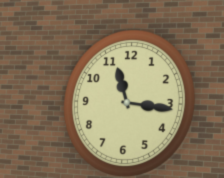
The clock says 11.16
